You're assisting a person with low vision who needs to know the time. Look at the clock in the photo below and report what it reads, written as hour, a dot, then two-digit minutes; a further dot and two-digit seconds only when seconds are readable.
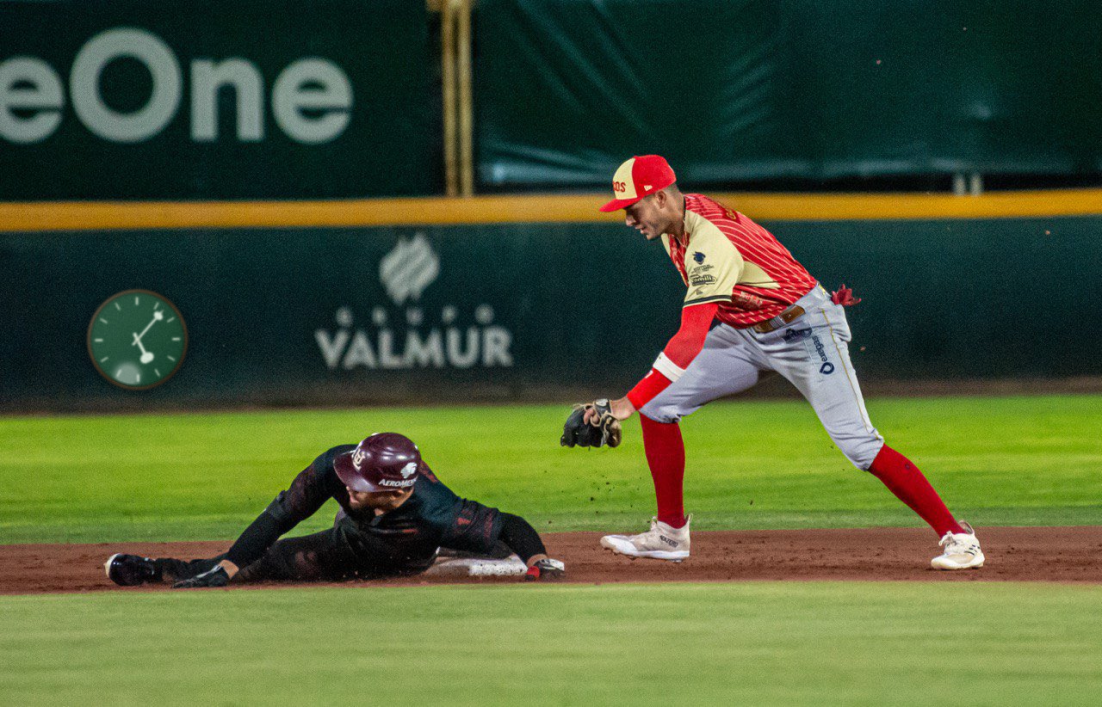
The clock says 5.07
